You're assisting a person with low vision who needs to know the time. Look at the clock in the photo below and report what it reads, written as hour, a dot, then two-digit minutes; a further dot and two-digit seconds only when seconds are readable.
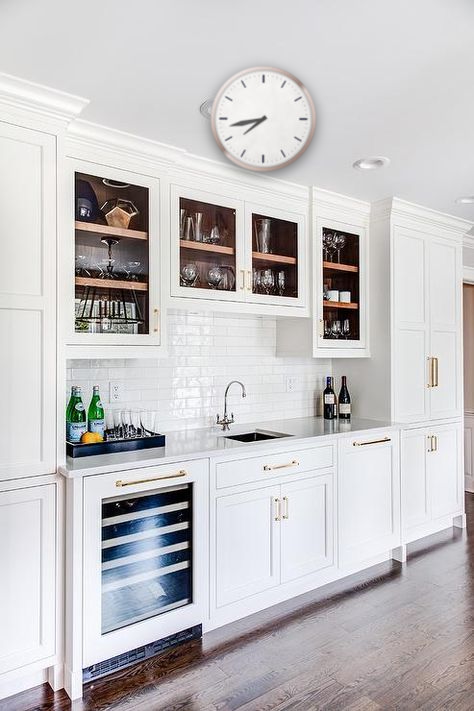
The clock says 7.43
